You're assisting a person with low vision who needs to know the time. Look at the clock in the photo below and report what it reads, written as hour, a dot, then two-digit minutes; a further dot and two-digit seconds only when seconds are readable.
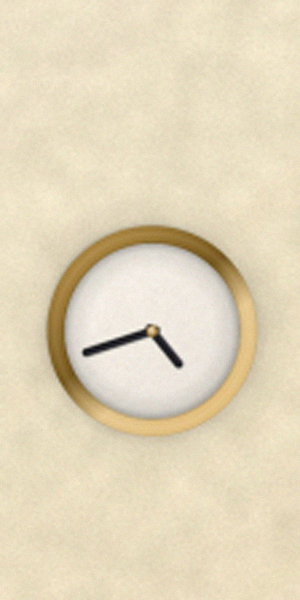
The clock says 4.42
